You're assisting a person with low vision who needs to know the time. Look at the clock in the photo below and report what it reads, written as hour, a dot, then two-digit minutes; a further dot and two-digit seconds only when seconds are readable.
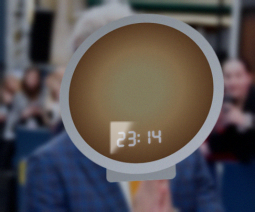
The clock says 23.14
